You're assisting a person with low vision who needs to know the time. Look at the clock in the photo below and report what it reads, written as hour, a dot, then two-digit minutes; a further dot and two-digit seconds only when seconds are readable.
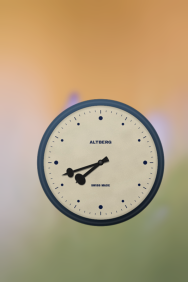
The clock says 7.42
